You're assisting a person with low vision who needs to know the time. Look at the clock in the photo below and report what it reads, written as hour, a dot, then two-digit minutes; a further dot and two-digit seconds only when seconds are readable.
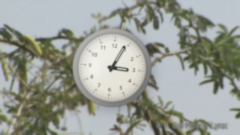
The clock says 3.04
